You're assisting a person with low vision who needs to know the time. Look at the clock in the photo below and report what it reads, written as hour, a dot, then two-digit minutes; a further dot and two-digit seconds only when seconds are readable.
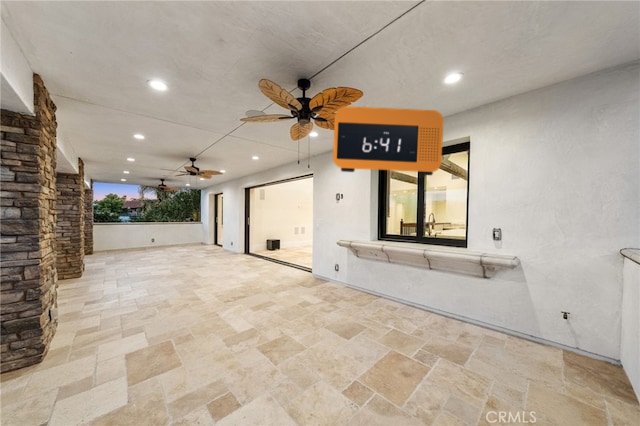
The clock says 6.41
